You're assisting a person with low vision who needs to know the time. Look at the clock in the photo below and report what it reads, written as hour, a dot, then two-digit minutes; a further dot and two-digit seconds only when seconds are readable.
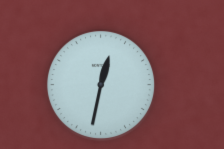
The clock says 12.32
